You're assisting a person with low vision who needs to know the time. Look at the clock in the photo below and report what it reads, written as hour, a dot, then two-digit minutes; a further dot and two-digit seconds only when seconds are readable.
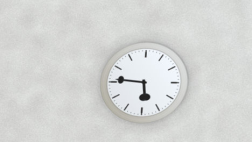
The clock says 5.46
